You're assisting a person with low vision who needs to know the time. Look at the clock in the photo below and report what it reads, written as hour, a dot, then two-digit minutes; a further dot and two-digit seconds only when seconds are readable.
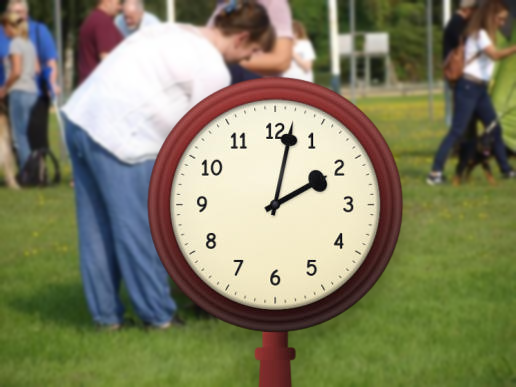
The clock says 2.02
